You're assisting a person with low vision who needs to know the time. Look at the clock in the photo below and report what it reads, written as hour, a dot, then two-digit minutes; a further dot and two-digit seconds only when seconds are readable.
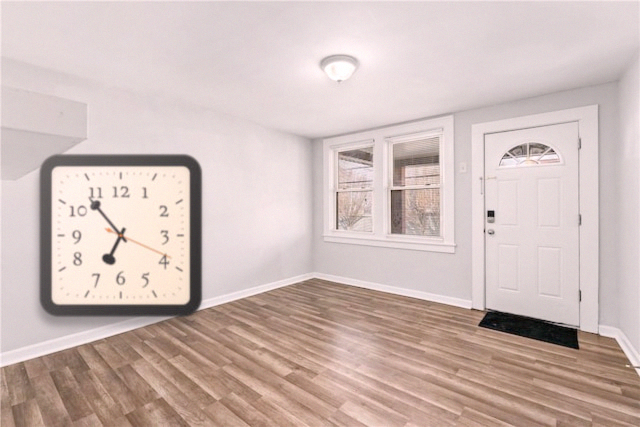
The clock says 6.53.19
